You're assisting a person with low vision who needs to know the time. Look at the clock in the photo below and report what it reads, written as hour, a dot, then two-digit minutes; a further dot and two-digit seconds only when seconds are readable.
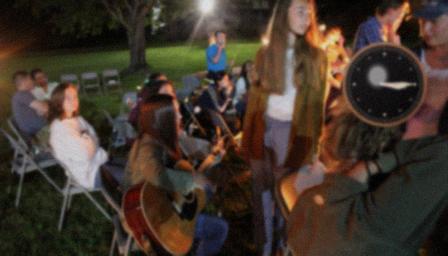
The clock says 3.15
